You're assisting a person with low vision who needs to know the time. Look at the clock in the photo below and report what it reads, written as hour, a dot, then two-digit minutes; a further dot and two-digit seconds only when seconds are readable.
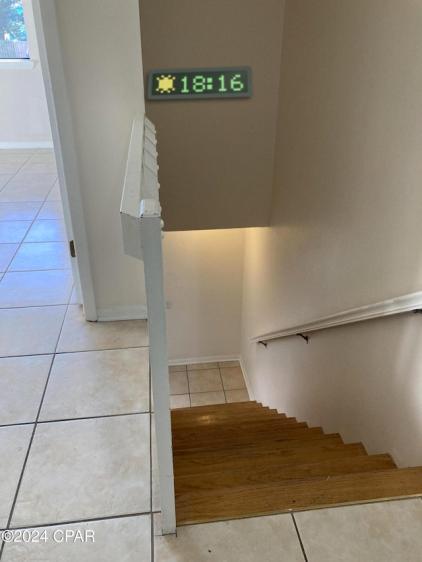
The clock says 18.16
